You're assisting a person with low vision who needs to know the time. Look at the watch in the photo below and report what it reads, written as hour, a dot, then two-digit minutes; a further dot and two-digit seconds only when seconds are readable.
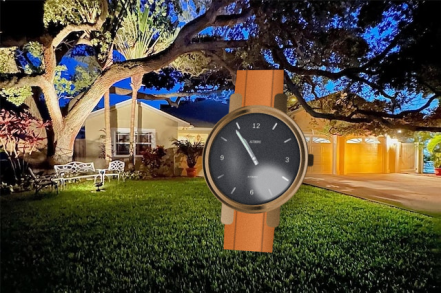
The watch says 10.54
